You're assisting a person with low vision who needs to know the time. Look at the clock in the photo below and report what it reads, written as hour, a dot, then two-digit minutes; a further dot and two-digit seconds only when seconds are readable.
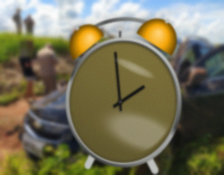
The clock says 1.59
